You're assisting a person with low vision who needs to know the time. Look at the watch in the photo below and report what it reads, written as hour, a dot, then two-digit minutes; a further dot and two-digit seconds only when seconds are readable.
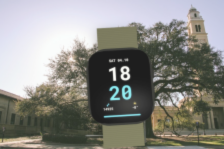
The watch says 18.20
